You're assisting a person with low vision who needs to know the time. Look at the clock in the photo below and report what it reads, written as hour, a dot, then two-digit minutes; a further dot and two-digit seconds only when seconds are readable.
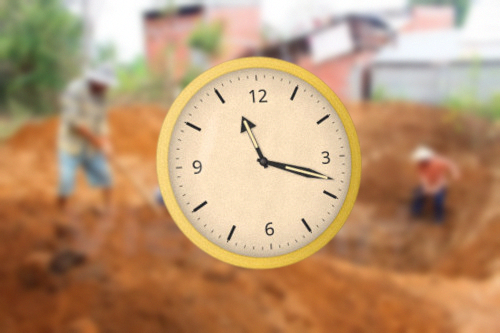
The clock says 11.18
